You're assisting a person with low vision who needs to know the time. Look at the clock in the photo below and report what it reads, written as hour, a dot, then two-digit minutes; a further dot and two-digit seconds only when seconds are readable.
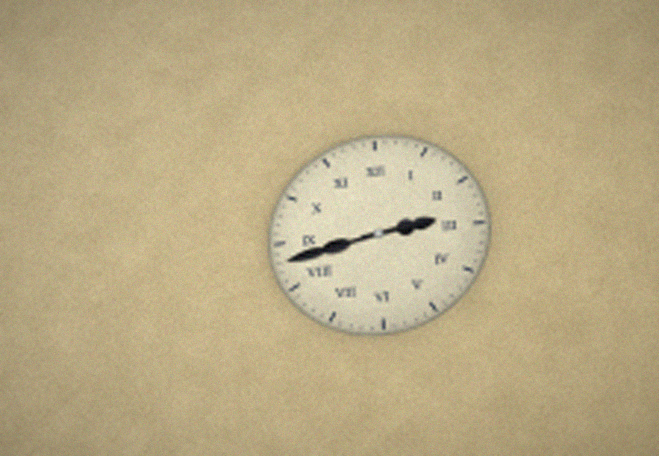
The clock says 2.43
